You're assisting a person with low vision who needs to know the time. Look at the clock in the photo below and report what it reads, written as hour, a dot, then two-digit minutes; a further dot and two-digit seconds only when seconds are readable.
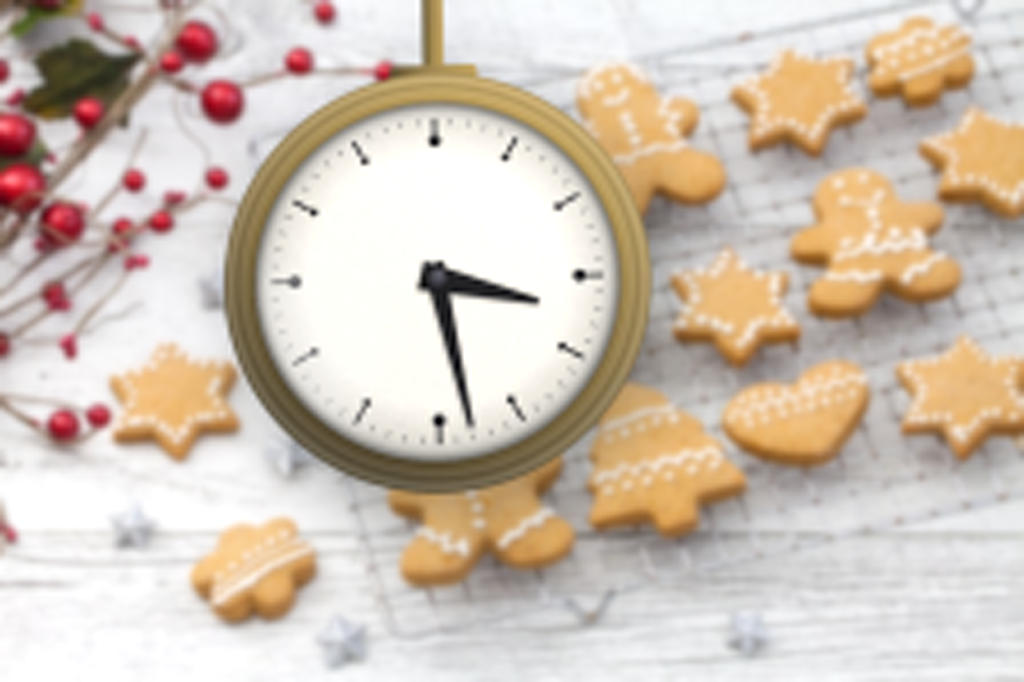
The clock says 3.28
